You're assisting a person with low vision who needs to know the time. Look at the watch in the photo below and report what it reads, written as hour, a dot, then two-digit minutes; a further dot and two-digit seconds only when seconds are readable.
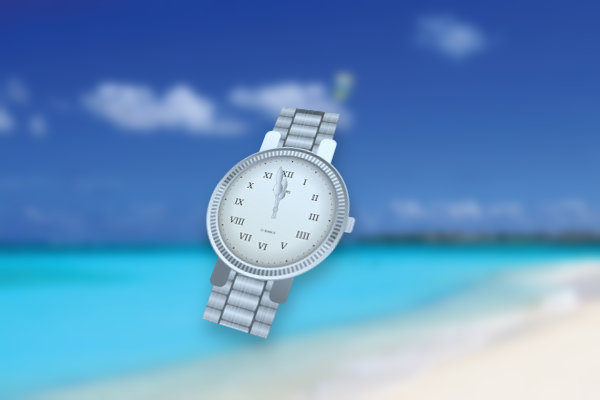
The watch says 11.58
